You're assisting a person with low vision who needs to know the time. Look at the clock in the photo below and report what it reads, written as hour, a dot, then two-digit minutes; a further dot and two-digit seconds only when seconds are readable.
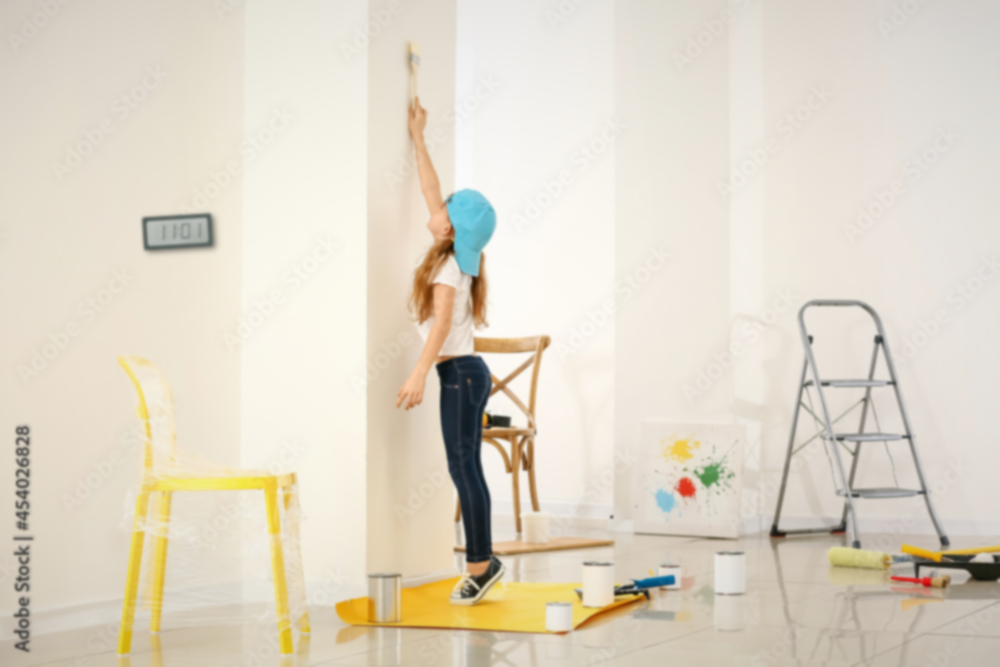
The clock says 11.01
